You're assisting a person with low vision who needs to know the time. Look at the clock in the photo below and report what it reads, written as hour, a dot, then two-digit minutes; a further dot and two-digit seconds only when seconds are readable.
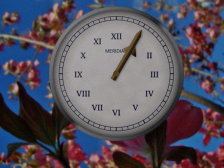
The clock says 1.05
